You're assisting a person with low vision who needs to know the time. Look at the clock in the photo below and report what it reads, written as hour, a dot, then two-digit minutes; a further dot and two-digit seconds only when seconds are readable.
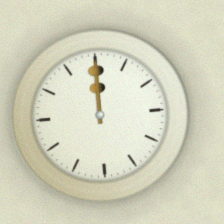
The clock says 12.00
